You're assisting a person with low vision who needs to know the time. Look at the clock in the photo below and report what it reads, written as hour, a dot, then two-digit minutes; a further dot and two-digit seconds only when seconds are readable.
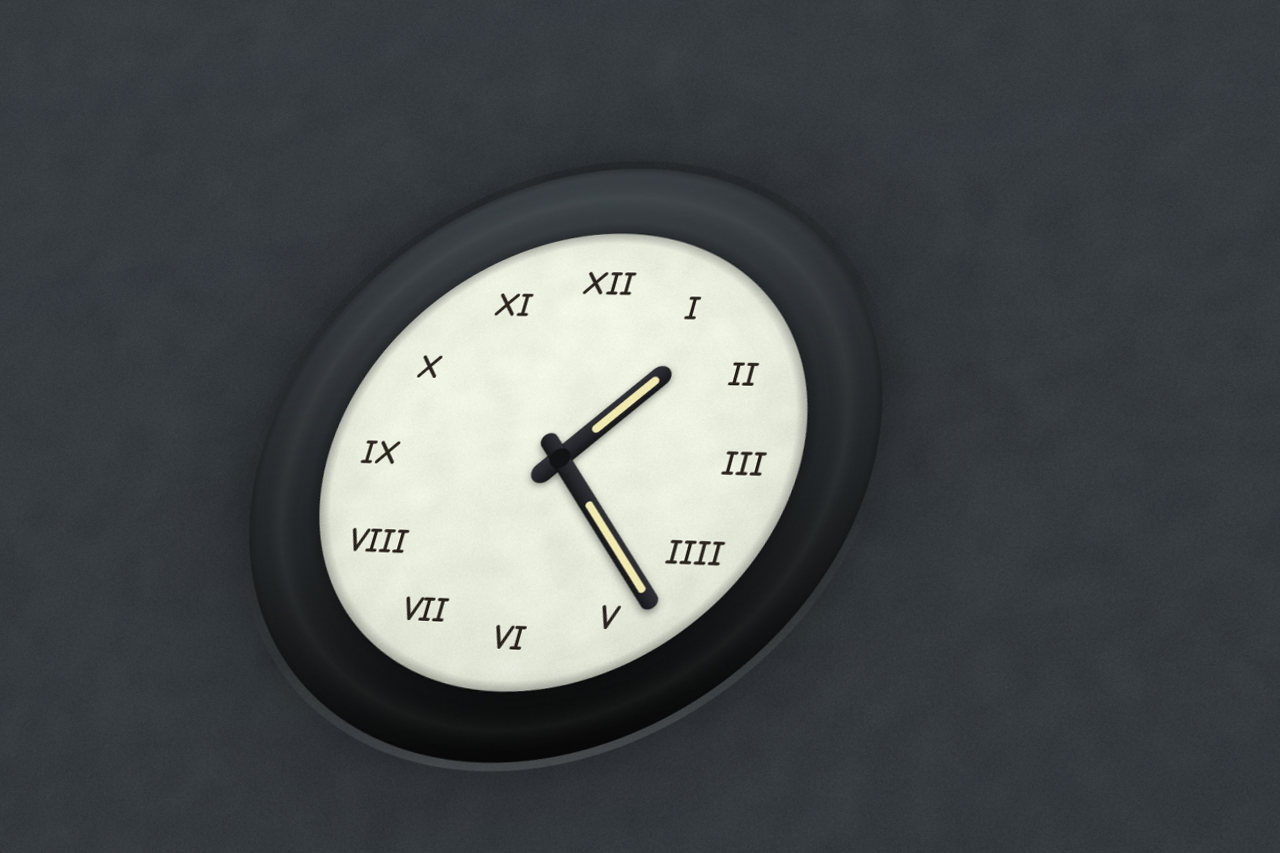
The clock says 1.23
